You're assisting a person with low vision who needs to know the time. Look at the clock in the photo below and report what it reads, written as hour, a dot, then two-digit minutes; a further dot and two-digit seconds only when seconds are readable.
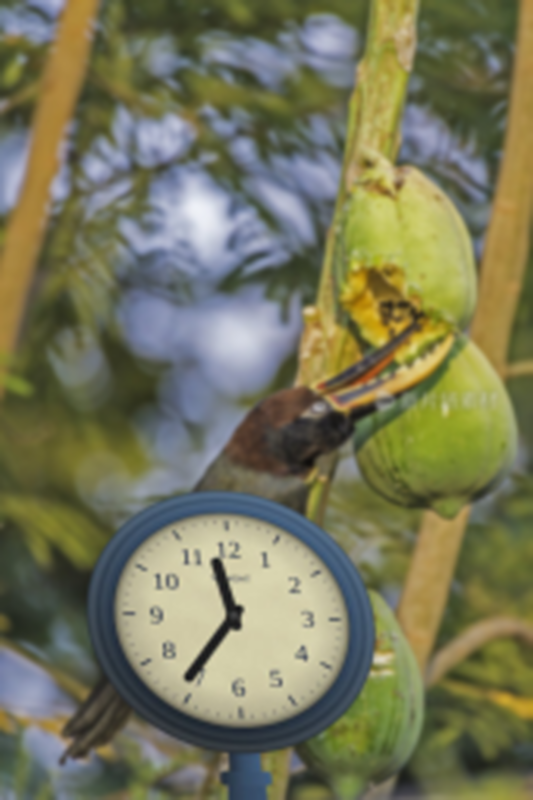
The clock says 11.36
